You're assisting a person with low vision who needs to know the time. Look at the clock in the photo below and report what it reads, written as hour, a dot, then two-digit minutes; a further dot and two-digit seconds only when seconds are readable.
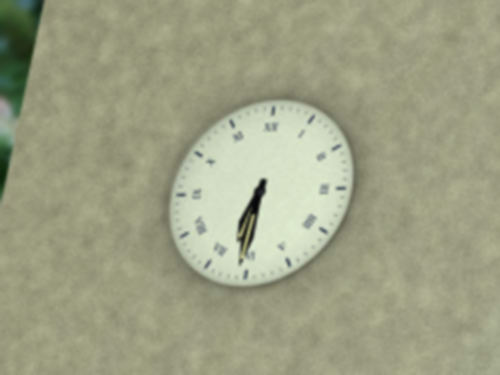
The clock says 6.31
